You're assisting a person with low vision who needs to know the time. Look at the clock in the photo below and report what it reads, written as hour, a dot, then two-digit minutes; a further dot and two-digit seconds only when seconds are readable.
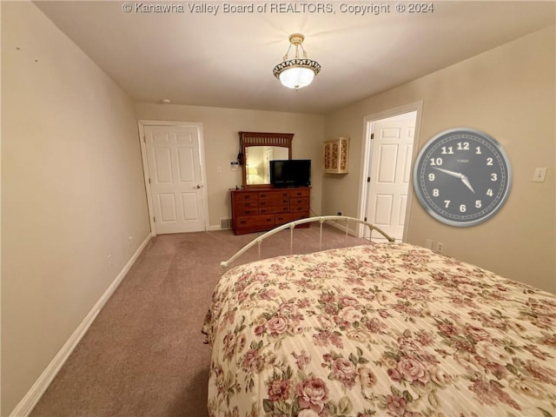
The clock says 4.48
